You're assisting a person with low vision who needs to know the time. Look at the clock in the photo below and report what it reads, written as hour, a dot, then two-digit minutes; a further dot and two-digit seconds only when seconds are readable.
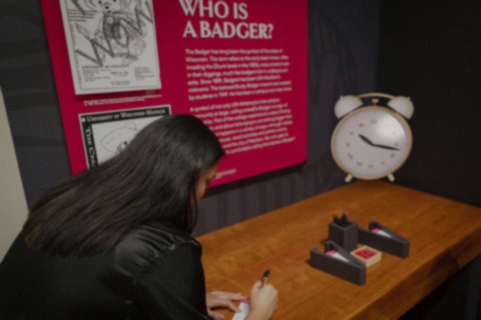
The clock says 10.17
